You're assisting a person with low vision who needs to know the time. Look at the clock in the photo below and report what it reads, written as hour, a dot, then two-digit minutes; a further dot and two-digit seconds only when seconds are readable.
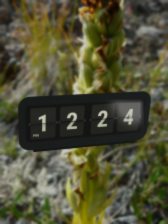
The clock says 12.24
